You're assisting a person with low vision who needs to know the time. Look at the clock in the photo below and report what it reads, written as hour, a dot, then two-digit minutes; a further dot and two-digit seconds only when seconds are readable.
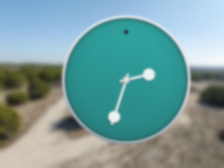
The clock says 2.33
